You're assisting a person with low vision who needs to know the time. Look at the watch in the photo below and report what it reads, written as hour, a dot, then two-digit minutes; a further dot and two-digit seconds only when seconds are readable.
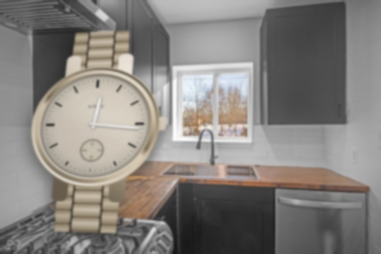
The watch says 12.16
